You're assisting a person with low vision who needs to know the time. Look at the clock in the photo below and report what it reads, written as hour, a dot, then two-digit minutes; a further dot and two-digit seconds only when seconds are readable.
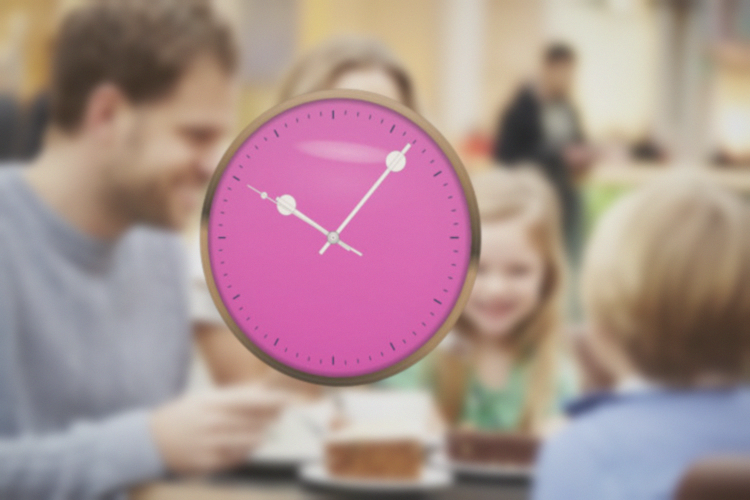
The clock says 10.06.50
